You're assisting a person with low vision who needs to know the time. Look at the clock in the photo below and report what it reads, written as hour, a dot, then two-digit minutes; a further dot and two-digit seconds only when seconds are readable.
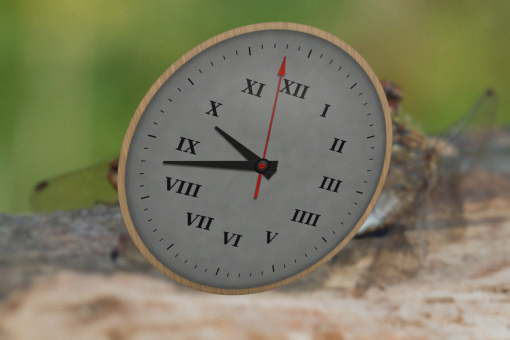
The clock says 9.42.58
